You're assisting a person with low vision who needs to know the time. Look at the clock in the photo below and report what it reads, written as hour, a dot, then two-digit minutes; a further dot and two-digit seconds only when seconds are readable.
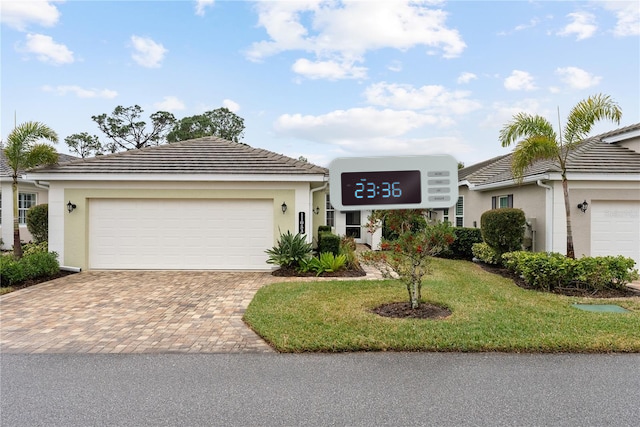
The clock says 23.36
